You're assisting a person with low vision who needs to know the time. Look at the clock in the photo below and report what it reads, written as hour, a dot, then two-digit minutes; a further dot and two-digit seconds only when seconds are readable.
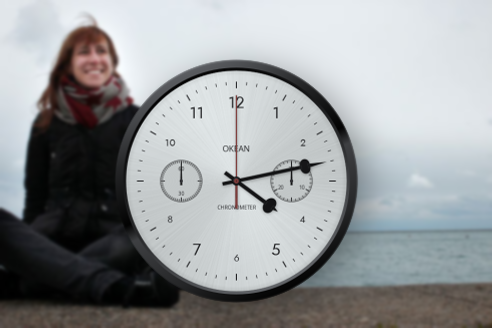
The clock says 4.13
